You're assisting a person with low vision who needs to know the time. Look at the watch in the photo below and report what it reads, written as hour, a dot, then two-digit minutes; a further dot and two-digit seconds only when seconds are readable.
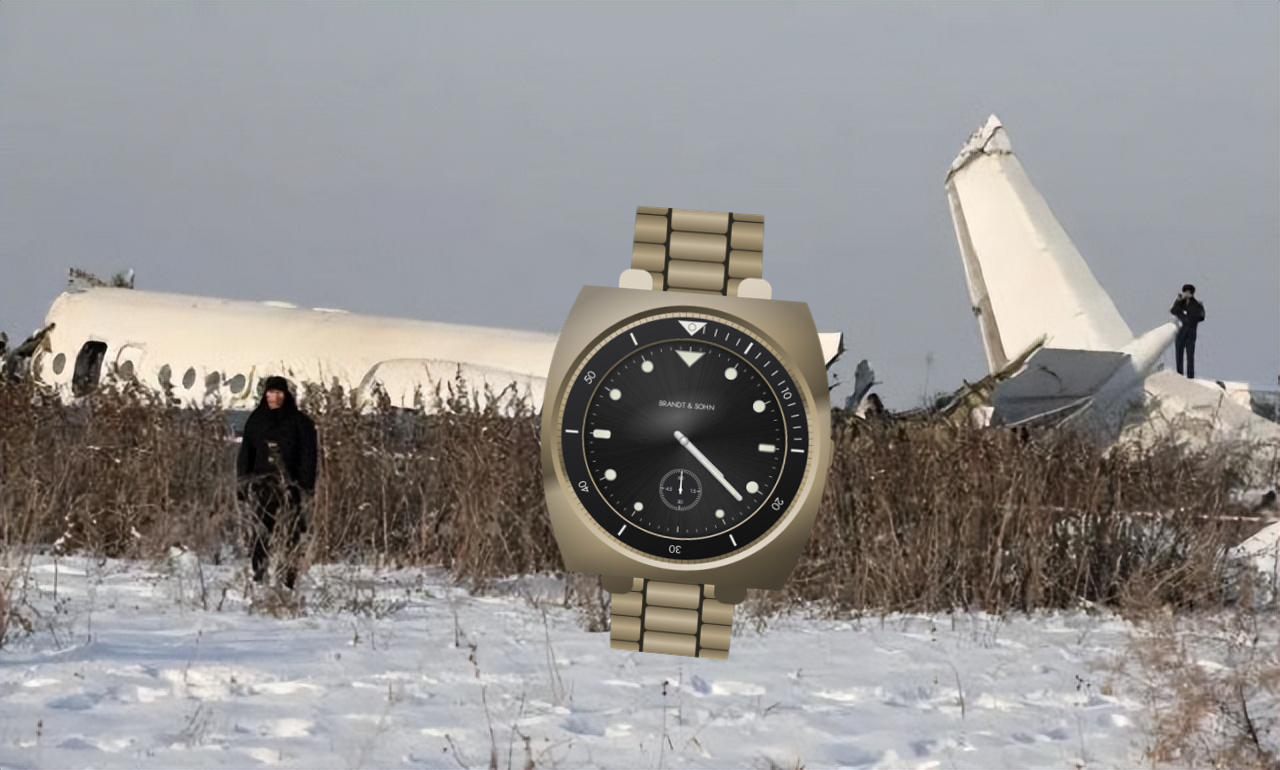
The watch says 4.22
